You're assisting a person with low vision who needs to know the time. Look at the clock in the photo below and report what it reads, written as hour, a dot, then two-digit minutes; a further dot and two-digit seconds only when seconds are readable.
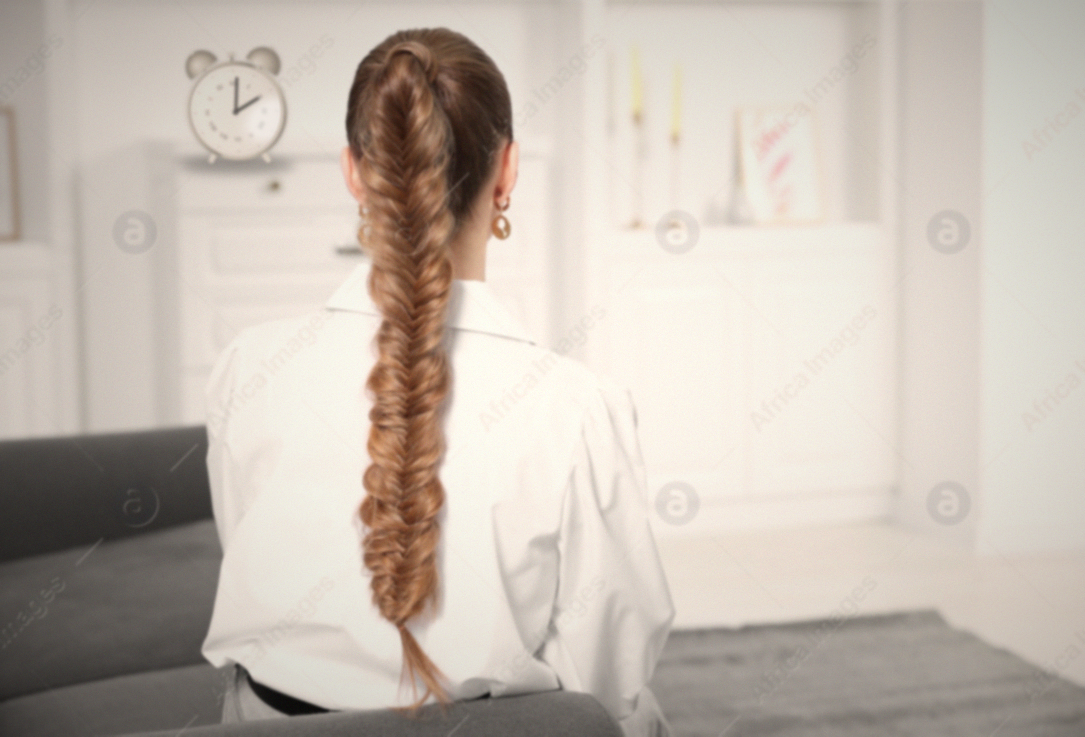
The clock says 2.01
